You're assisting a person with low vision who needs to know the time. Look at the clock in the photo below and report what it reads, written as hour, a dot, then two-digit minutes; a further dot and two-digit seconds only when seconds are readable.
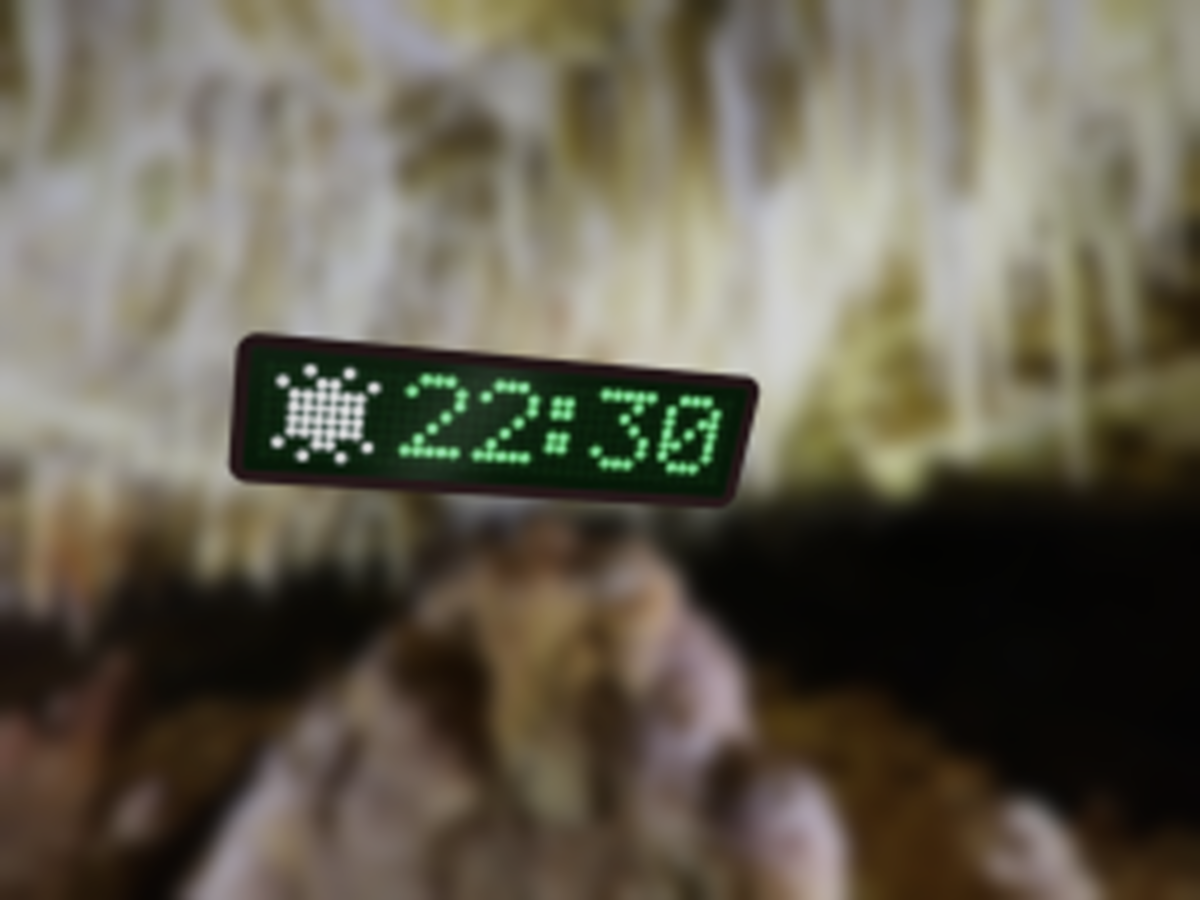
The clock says 22.30
